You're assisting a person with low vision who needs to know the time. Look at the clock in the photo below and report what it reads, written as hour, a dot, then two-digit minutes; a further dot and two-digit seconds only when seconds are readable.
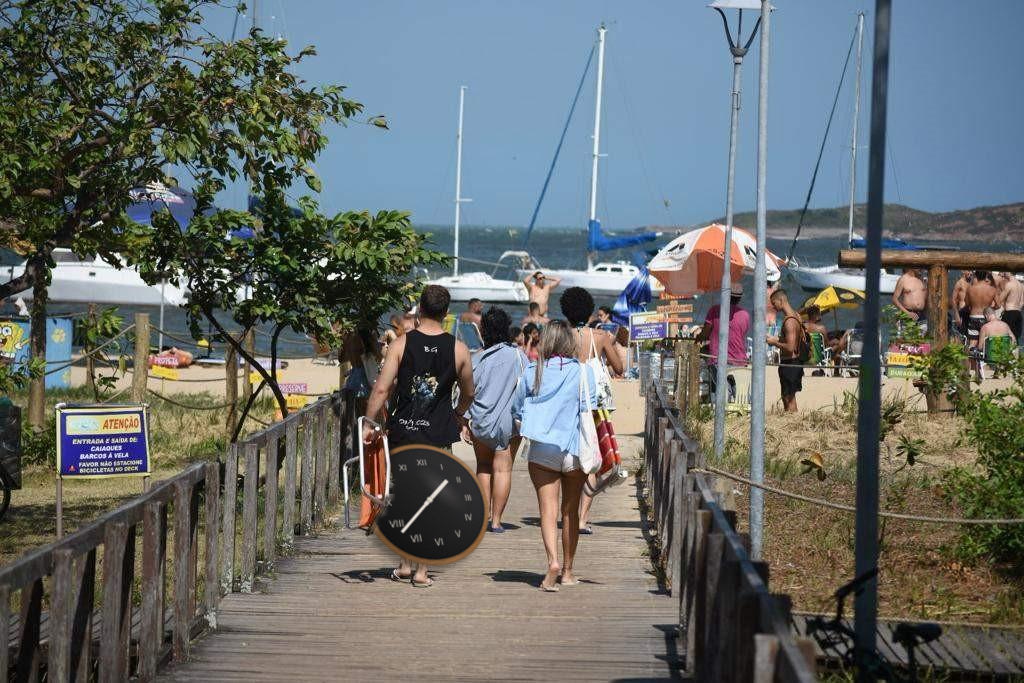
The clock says 1.38
